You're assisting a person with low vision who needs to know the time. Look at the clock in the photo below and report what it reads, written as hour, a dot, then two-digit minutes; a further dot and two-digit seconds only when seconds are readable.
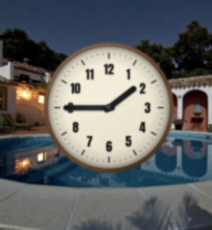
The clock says 1.45
